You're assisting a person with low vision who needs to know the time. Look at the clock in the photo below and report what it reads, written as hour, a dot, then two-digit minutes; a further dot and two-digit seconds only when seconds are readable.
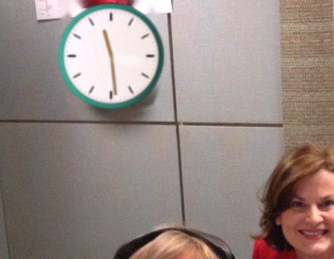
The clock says 11.29
